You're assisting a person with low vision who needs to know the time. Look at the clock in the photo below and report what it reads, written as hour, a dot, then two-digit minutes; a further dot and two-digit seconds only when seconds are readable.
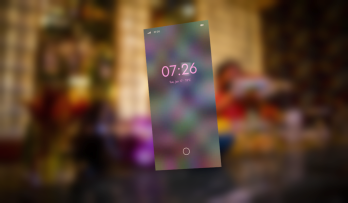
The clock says 7.26
